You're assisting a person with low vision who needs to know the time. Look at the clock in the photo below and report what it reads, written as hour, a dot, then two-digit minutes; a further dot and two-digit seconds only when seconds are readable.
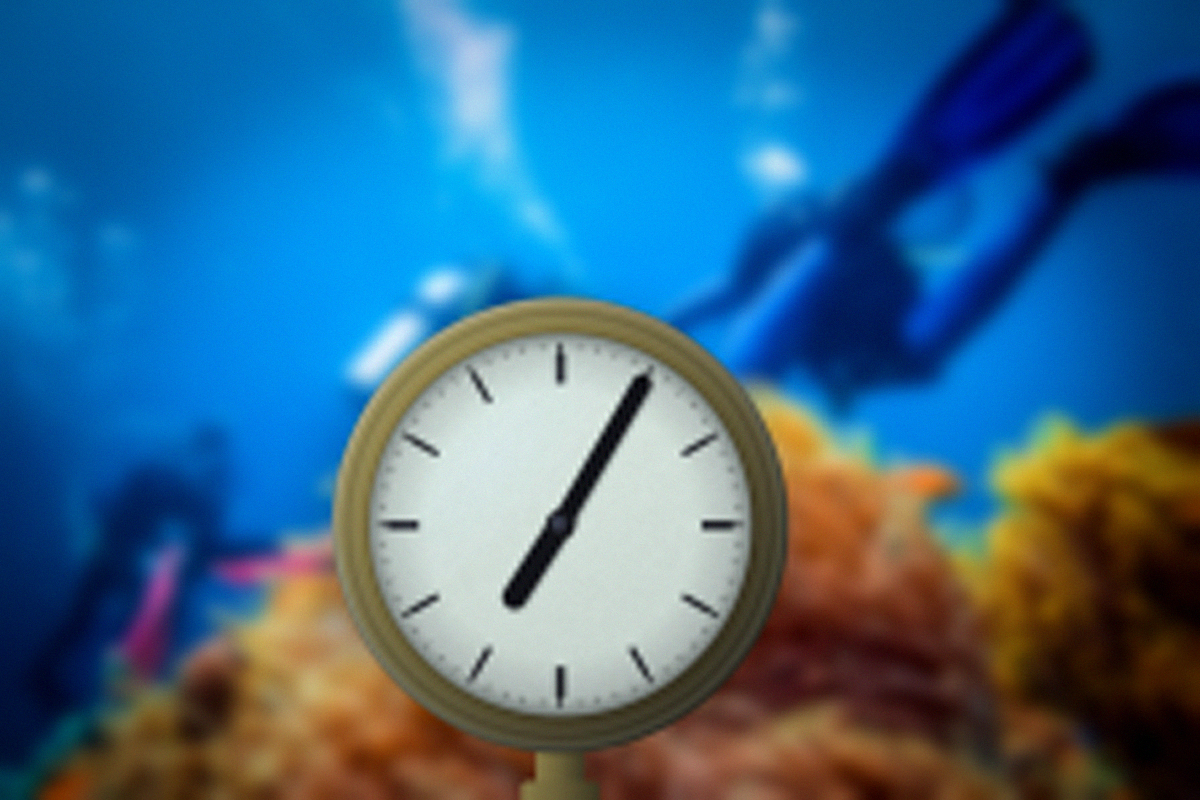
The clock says 7.05
